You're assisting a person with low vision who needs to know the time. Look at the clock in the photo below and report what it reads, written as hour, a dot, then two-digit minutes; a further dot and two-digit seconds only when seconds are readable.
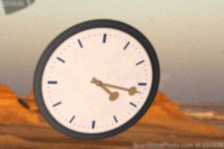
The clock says 4.17
